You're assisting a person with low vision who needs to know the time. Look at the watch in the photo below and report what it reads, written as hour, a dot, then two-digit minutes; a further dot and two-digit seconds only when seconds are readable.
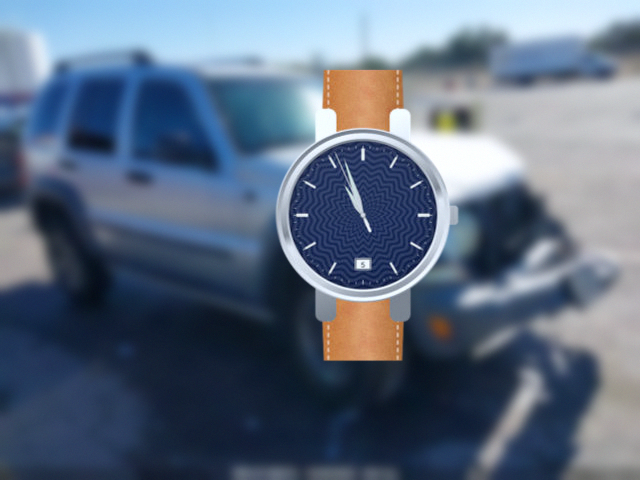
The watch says 10.56.56
